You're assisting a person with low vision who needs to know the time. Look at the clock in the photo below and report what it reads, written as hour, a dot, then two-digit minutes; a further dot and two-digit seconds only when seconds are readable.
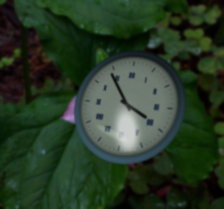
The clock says 3.54
